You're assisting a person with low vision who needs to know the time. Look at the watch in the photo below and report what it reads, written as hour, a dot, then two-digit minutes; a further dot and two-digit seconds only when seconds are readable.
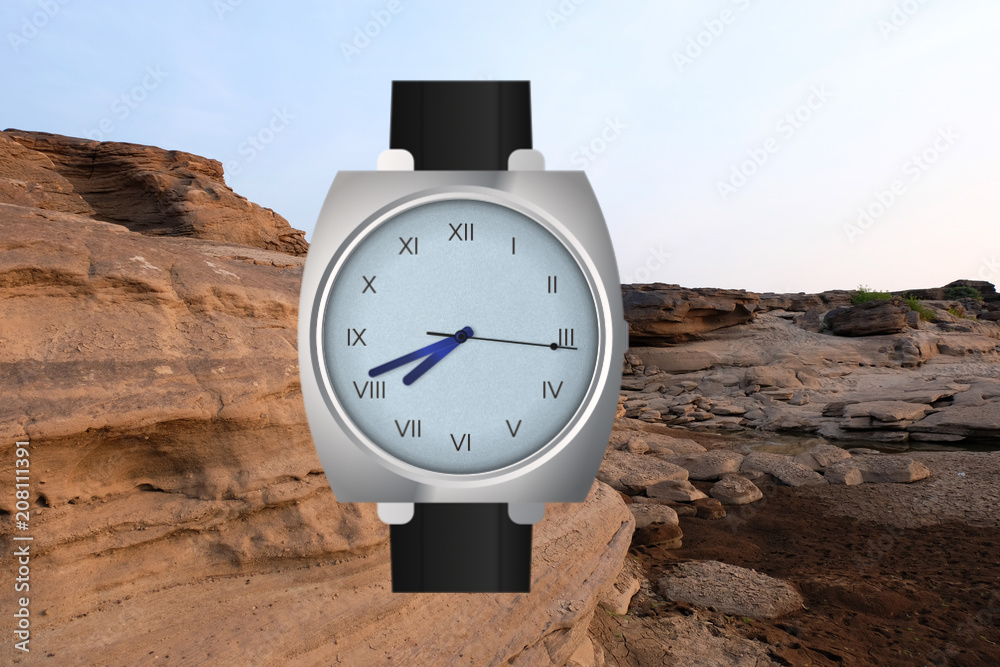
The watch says 7.41.16
